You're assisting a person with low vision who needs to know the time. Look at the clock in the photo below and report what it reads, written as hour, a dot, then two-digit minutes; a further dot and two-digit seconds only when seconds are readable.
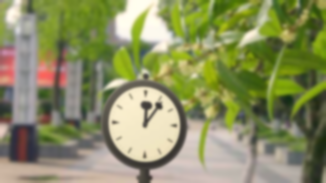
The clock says 12.06
